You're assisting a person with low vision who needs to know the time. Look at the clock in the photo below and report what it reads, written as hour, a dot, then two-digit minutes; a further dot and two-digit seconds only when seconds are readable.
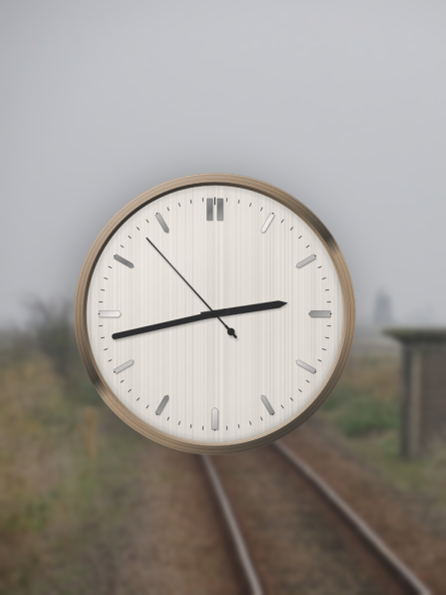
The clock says 2.42.53
